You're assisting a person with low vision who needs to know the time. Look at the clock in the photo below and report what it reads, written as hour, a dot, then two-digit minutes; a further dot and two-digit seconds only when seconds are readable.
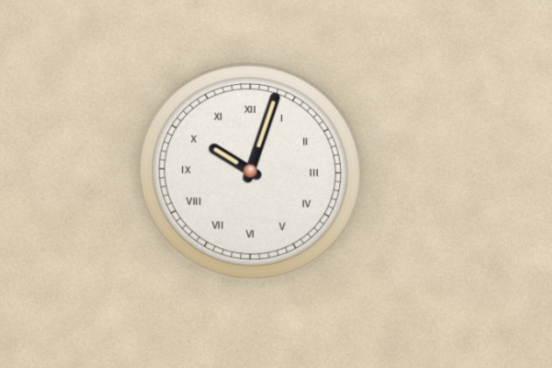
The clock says 10.03
